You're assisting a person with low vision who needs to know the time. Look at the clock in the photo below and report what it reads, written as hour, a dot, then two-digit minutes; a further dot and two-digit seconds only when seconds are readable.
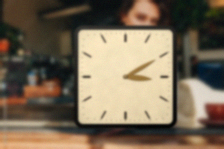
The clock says 3.10
